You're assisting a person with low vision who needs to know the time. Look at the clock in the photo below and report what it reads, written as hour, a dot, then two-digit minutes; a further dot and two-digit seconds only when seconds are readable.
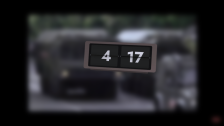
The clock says 4.17
